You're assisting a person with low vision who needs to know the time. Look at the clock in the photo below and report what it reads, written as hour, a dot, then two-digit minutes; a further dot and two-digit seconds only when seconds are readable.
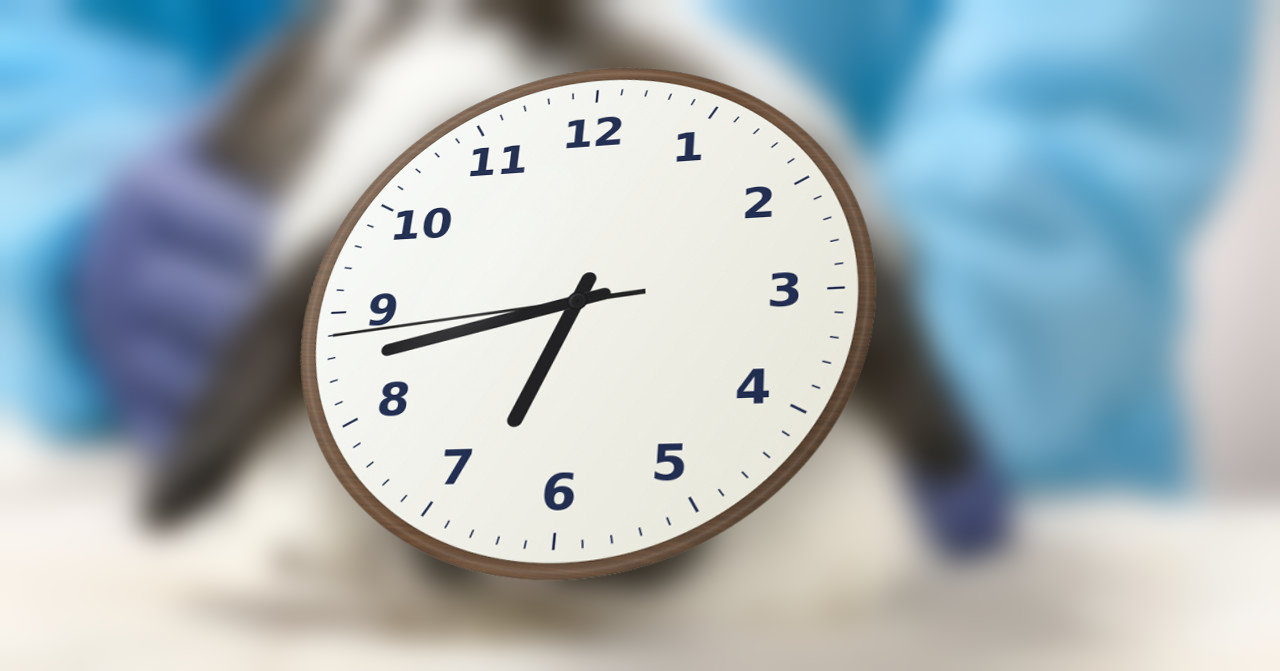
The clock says 6.42.44
